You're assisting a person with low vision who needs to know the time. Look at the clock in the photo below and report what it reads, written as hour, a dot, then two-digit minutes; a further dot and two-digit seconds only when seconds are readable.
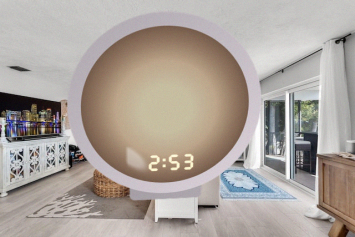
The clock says 2.53
